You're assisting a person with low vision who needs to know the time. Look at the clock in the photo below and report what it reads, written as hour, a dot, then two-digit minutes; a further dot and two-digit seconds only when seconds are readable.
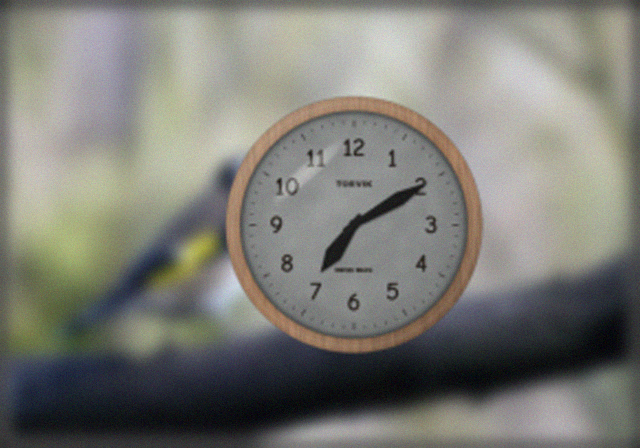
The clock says 7.10
